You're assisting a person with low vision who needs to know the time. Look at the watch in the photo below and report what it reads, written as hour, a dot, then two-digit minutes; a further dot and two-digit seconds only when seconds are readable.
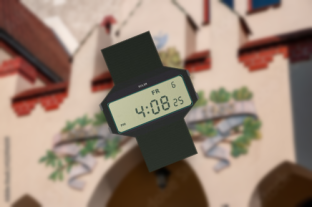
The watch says 4.08.25
